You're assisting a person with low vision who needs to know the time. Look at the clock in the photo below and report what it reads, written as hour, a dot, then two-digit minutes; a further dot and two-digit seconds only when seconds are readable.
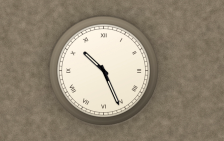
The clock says 10.26
